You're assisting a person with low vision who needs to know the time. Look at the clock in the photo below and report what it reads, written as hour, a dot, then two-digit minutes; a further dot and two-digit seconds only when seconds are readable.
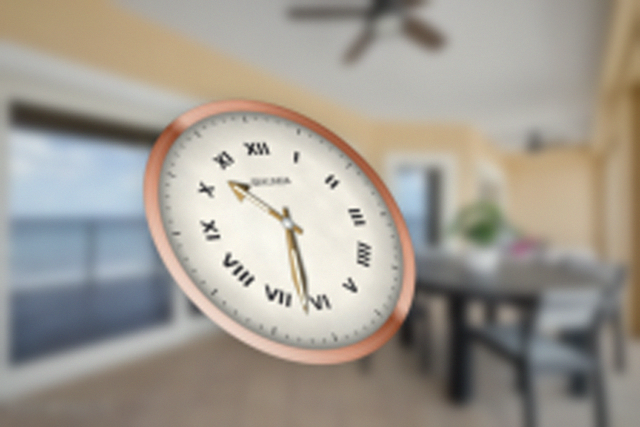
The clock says 10.32
